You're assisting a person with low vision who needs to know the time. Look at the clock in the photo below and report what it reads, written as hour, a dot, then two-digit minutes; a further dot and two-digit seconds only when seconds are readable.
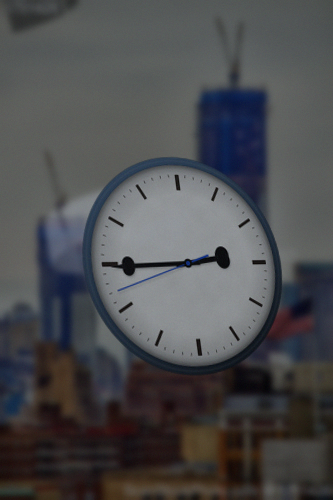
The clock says 2.44.42
